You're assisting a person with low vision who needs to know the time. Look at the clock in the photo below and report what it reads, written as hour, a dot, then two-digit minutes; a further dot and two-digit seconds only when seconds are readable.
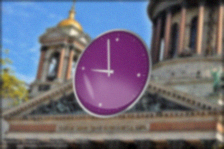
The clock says 8.57
